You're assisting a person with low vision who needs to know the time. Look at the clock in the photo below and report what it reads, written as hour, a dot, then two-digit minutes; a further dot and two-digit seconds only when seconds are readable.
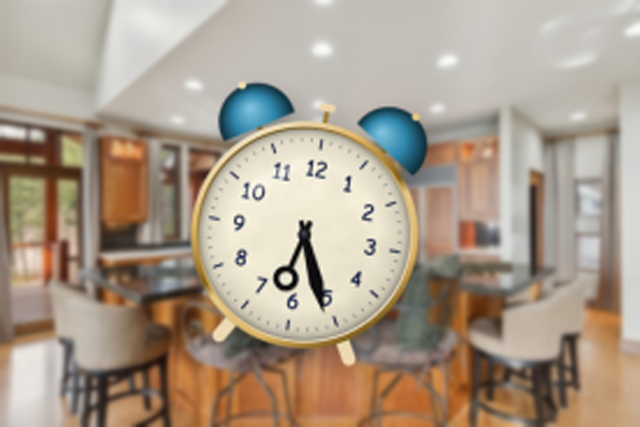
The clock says 6.26
